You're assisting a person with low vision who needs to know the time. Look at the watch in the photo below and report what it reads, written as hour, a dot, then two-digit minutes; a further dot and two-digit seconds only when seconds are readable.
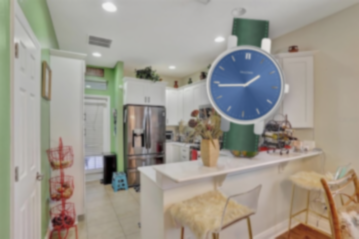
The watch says 1.44
